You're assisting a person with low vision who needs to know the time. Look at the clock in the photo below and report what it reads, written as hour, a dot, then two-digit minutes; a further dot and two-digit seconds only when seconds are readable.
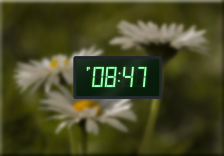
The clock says 8.47
